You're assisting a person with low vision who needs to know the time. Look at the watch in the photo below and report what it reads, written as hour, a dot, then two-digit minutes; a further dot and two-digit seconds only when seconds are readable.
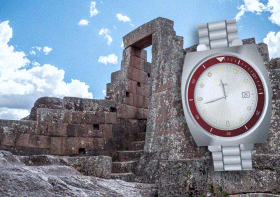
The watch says 11.43
